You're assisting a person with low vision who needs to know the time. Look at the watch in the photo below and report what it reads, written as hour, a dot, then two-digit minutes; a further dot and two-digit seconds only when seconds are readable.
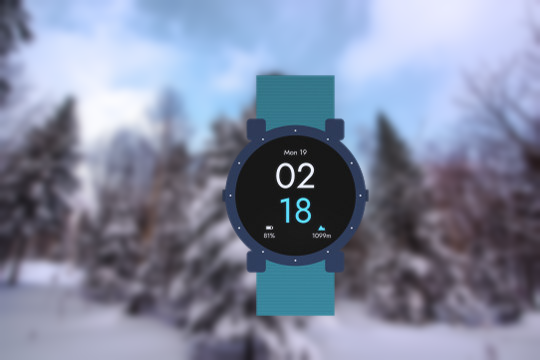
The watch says 2.18
